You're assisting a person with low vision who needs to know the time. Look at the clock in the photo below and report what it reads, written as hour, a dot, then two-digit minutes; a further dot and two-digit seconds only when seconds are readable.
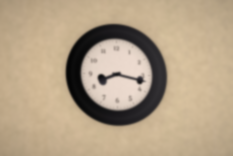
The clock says 8.17
